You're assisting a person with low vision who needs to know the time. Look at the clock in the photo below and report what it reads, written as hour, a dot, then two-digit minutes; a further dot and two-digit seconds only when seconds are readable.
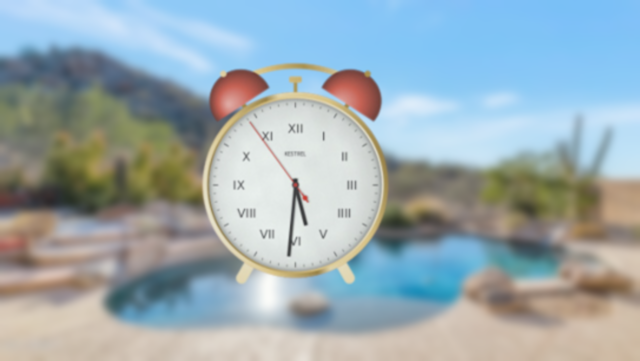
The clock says 5.30.54
